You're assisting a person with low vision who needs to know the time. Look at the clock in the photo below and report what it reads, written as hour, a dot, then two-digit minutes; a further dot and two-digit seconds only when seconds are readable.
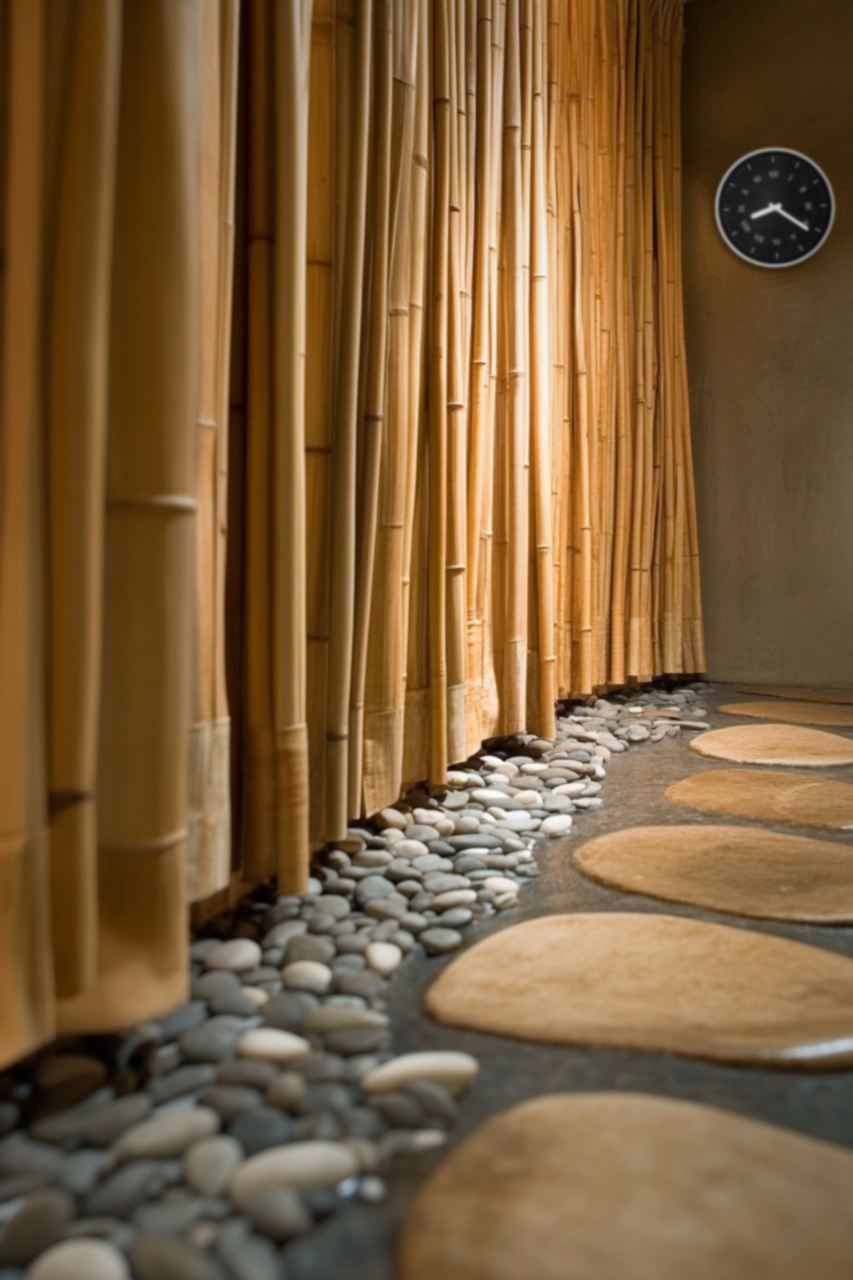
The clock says 8.21
